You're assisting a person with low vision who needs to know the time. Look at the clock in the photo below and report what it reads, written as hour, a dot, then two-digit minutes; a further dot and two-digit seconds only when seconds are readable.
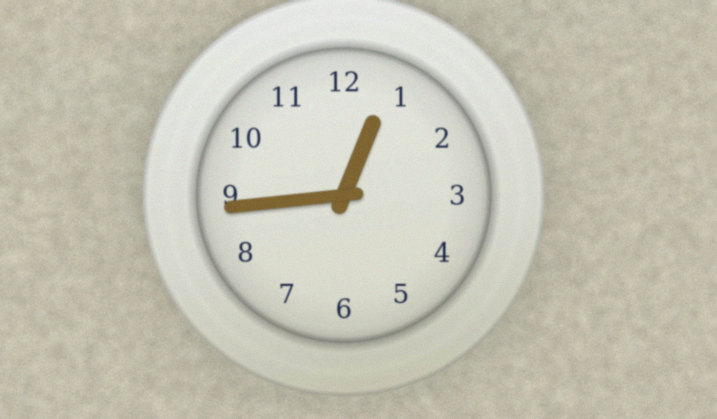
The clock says 12.44
